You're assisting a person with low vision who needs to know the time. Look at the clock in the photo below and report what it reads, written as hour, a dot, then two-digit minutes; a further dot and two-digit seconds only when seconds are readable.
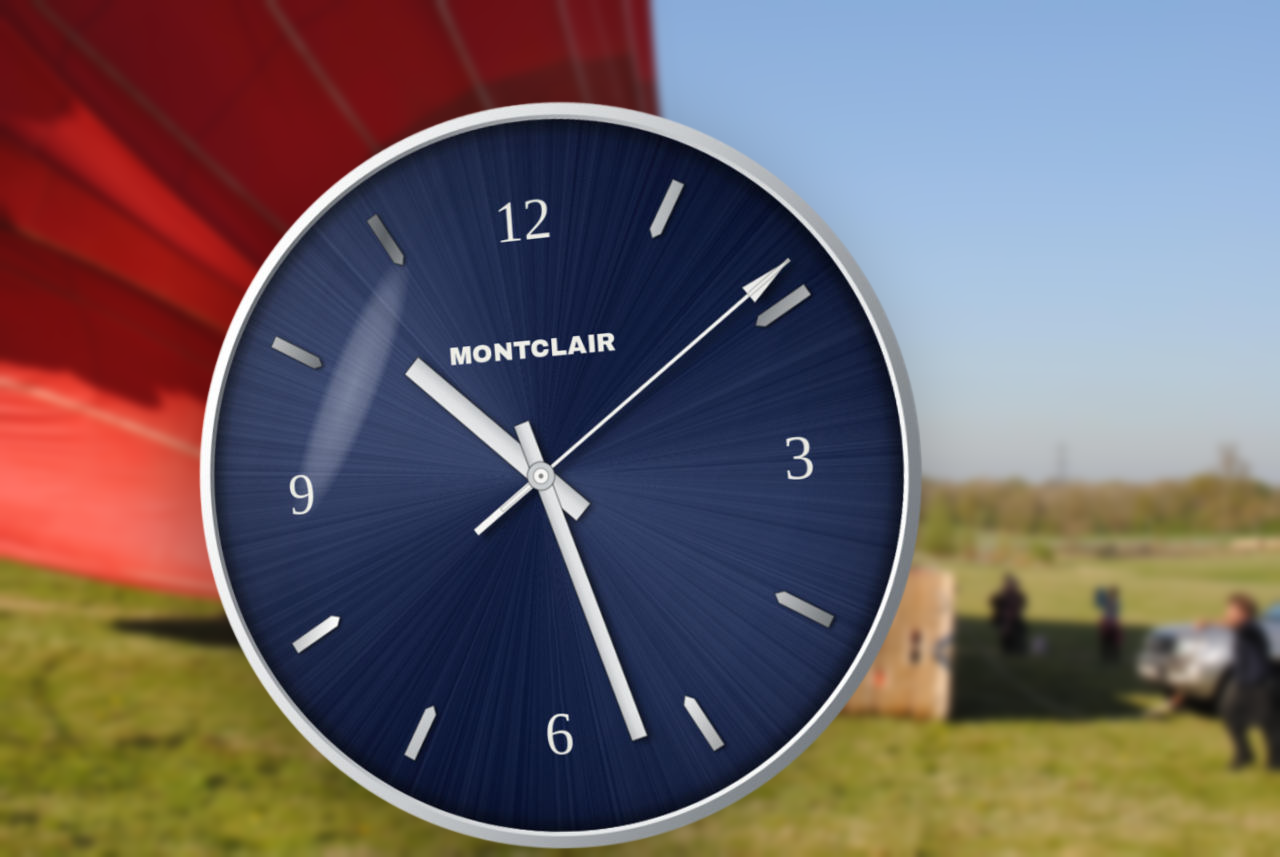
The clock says 10.27.09
